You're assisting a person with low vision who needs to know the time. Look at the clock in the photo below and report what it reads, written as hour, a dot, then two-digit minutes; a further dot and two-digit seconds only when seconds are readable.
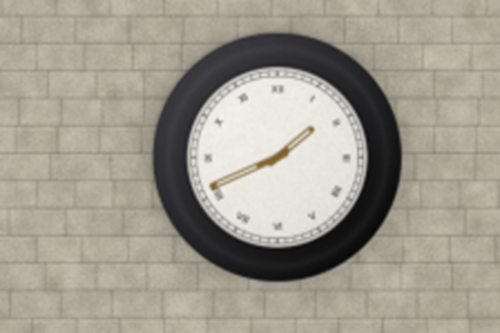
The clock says 1.41
